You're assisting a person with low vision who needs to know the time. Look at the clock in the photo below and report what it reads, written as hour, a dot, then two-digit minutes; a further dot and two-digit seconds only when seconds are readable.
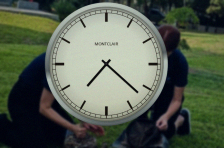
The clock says 7.22
